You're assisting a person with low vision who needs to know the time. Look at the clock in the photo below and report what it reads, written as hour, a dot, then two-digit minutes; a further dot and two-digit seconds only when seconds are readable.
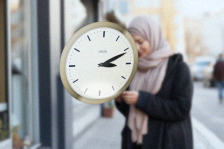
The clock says 3.11
